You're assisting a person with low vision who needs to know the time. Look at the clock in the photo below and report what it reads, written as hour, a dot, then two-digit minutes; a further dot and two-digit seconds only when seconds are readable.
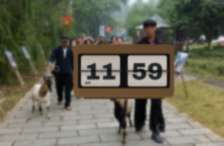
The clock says 11.59
